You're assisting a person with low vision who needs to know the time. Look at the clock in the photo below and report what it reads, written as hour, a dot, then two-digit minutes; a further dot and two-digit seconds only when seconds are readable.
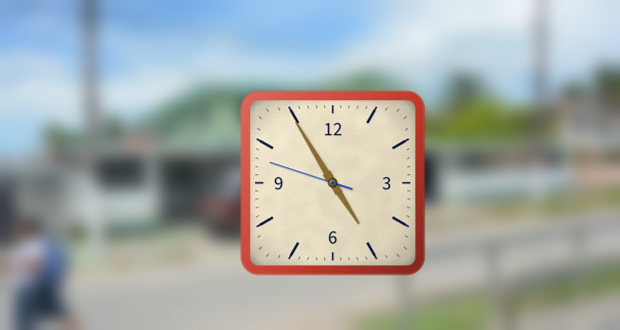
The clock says 4.54.48
